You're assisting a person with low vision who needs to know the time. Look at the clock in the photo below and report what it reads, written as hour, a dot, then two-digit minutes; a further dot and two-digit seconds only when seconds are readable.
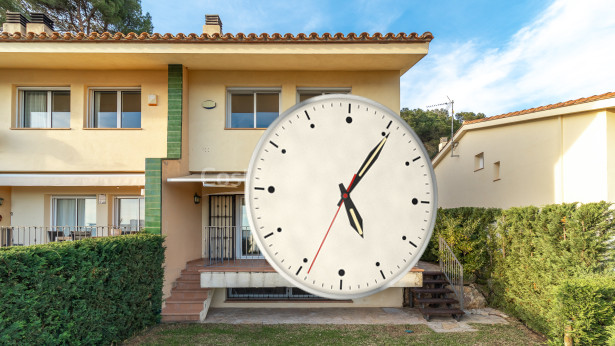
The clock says 5.05.34
